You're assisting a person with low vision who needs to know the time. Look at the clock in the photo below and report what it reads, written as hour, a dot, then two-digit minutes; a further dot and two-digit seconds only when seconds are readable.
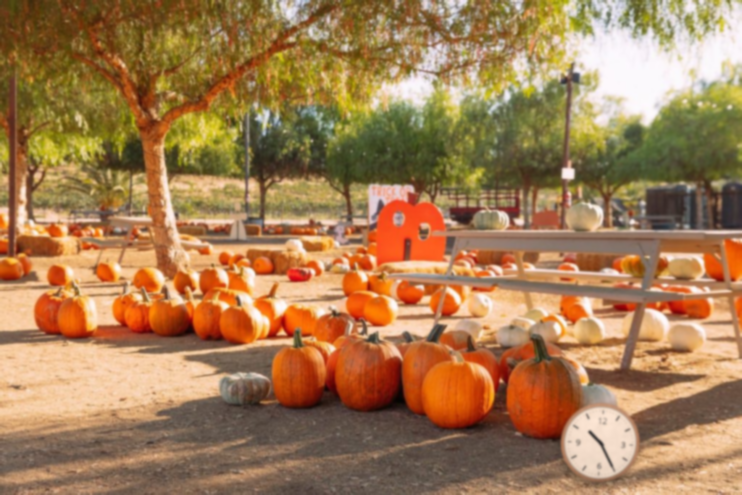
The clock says 10.25
